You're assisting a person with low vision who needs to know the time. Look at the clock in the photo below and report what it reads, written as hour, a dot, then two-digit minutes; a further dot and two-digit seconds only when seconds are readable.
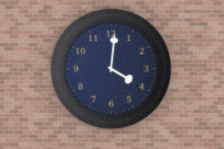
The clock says 4.01
